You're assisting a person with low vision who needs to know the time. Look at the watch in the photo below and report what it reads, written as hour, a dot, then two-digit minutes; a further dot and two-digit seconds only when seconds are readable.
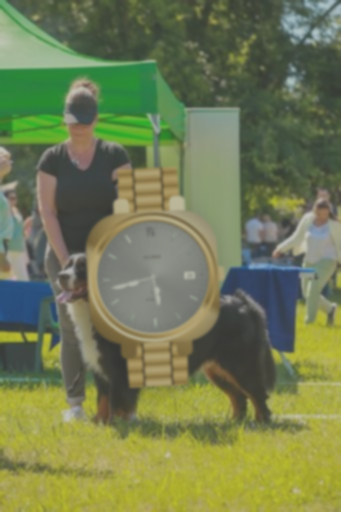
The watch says 5.43
